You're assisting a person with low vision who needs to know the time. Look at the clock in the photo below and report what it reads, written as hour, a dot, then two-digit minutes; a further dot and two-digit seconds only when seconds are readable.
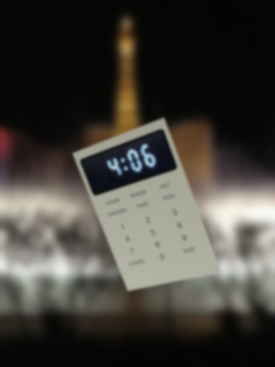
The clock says 4.06
